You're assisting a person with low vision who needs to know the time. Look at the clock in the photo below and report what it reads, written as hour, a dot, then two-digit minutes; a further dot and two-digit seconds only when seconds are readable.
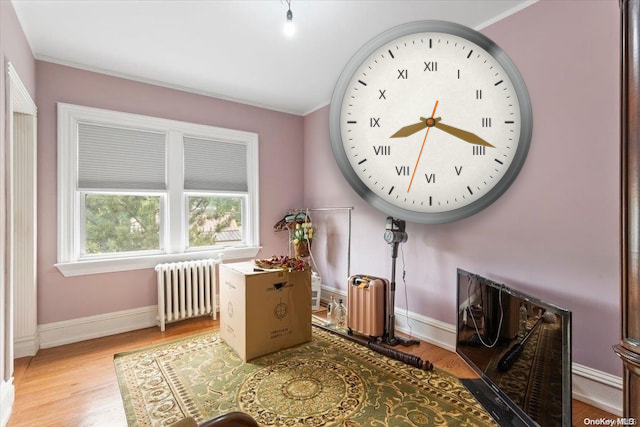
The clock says 8.18.33
